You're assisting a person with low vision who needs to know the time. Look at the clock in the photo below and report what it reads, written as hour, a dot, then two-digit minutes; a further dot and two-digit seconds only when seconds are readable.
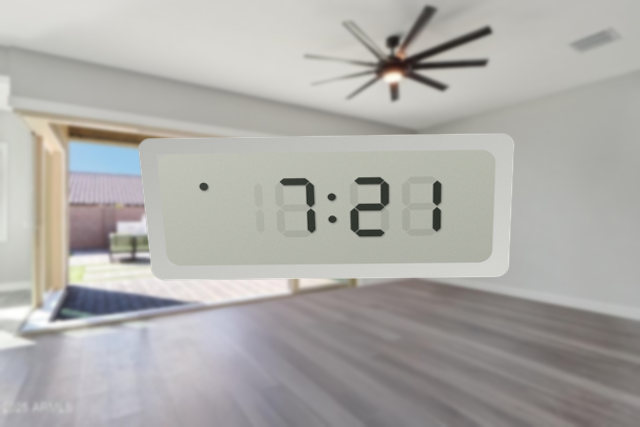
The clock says 7.21
